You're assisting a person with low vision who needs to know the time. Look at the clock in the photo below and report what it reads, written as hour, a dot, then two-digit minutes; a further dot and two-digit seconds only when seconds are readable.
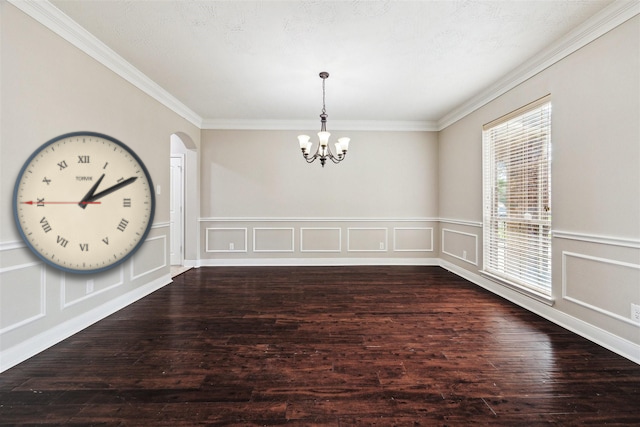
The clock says 1.10.45
